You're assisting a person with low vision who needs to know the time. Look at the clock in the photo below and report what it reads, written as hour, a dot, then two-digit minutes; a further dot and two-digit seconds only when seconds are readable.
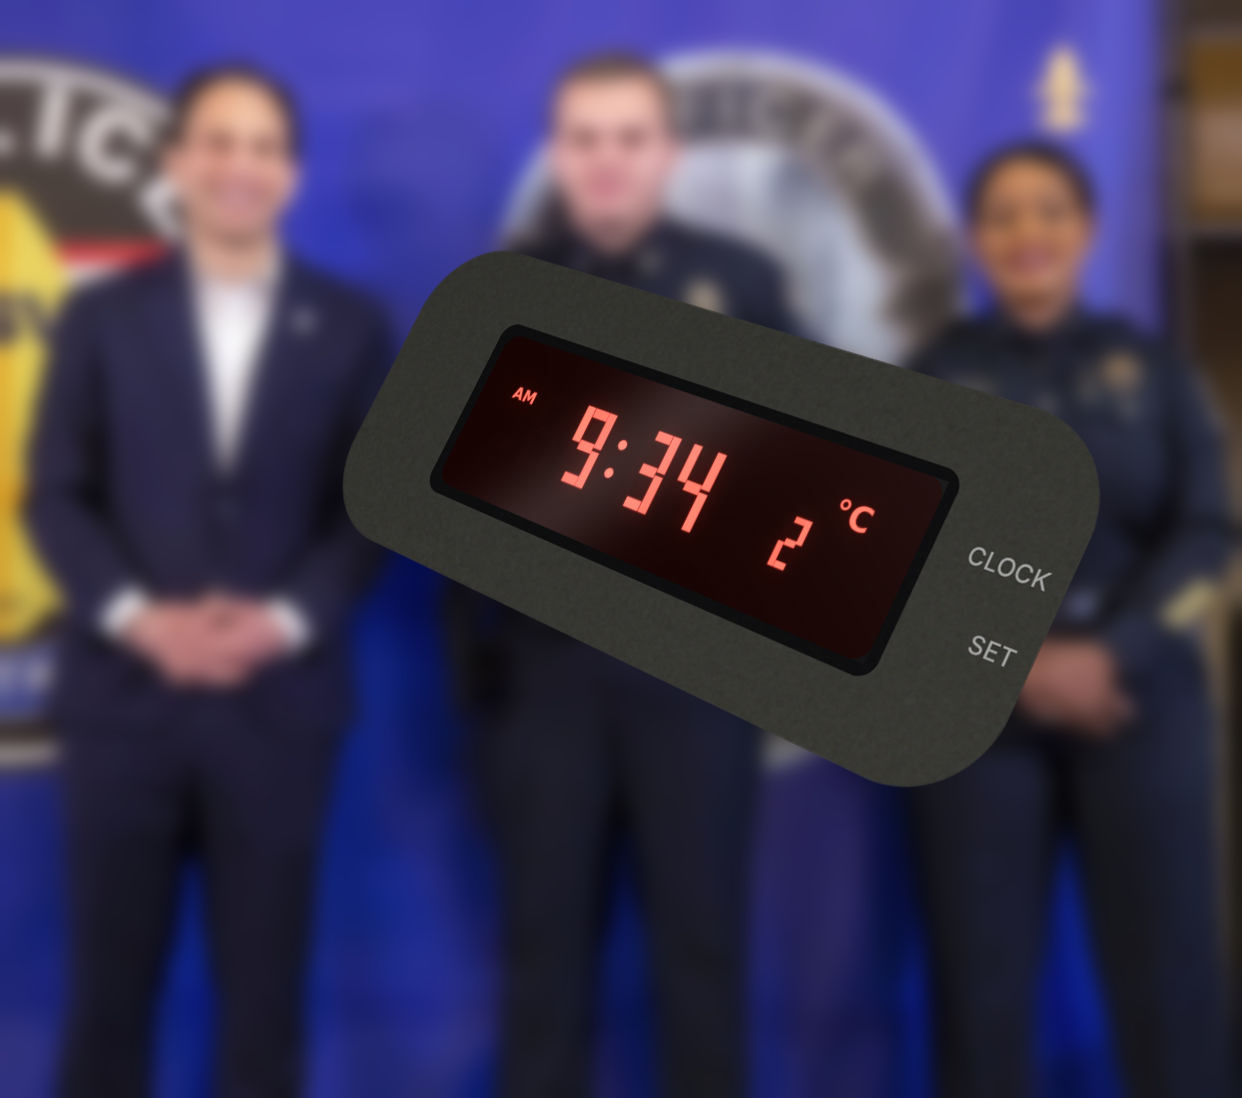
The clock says 9.34
